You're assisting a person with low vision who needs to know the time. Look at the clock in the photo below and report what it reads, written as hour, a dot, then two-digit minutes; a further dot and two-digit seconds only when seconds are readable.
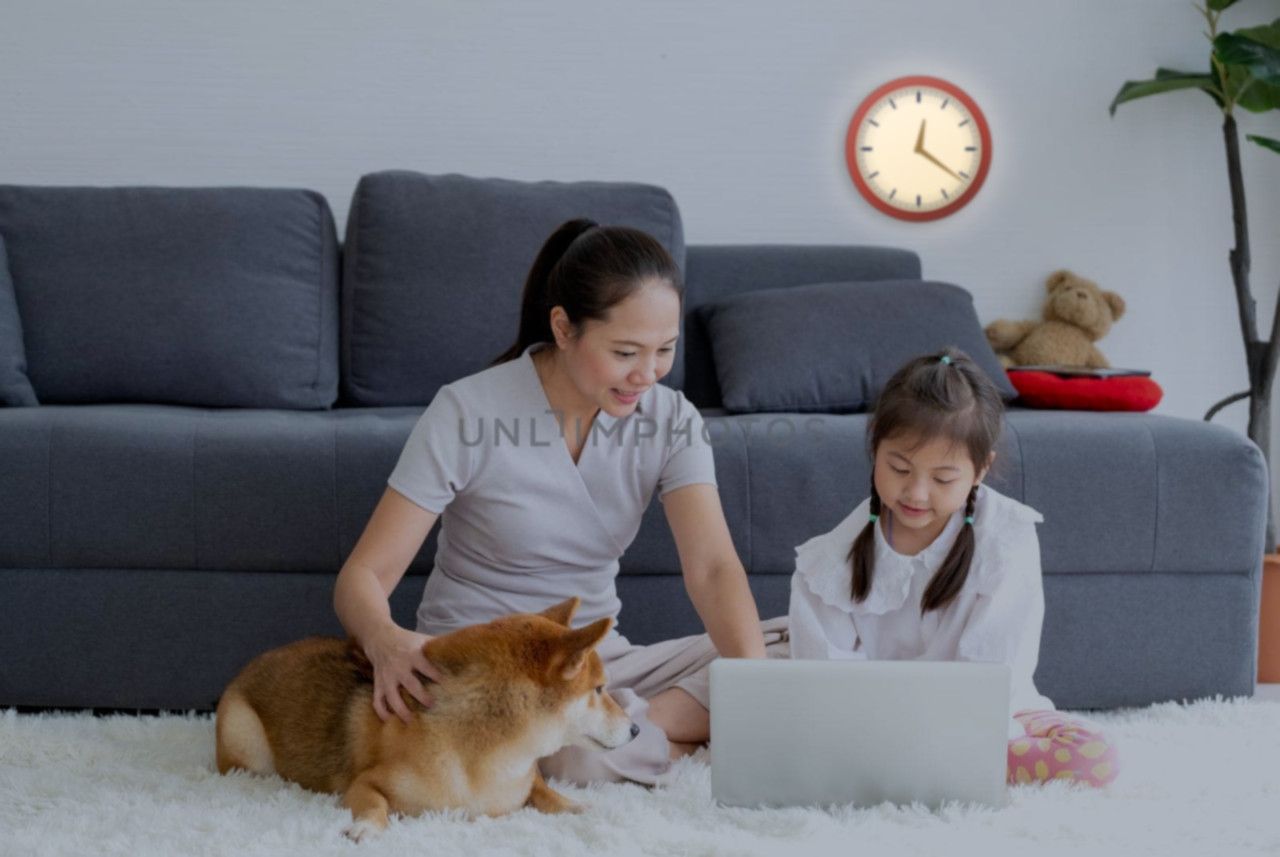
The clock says 12.21
